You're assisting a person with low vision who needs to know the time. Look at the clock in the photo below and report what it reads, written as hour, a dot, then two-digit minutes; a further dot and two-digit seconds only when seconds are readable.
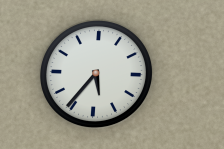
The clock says 5.36
